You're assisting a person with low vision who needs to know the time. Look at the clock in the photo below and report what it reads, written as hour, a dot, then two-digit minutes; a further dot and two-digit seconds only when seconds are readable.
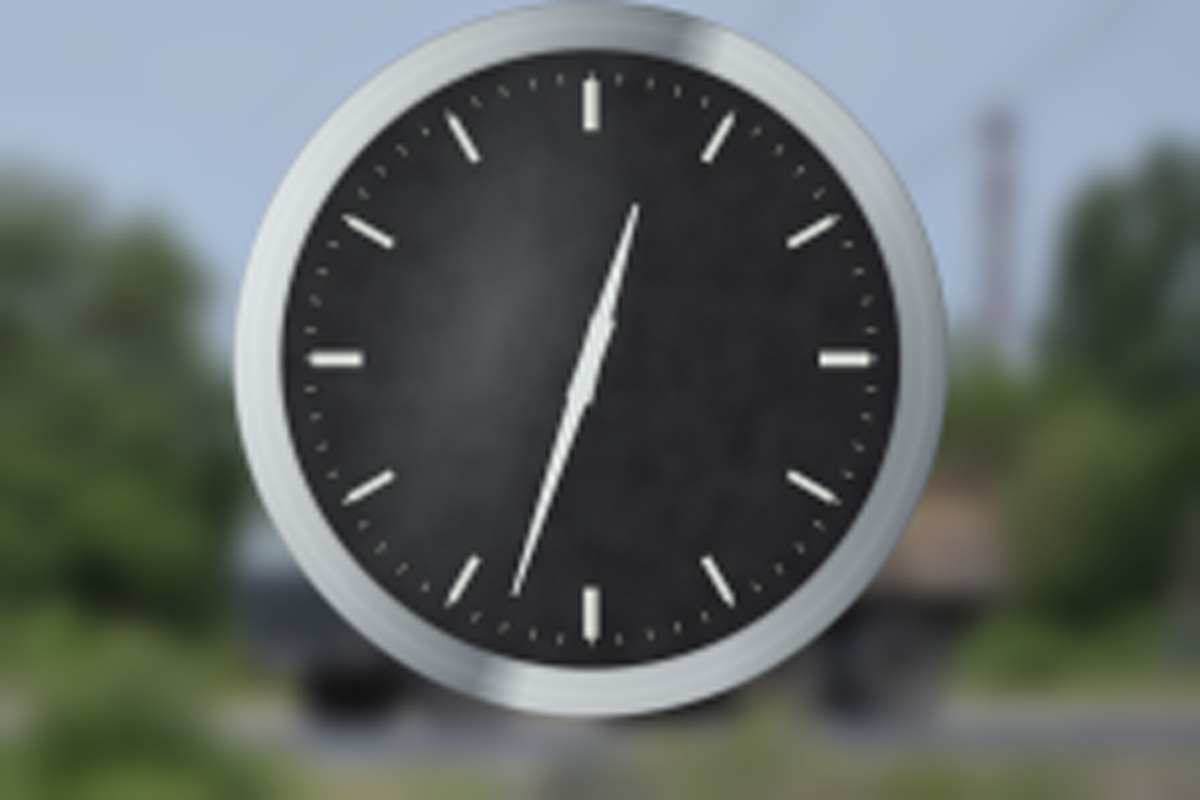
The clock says 12.33
